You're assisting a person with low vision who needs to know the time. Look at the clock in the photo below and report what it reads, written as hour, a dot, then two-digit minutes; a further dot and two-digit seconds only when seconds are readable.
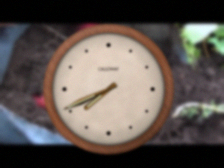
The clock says 7.41
